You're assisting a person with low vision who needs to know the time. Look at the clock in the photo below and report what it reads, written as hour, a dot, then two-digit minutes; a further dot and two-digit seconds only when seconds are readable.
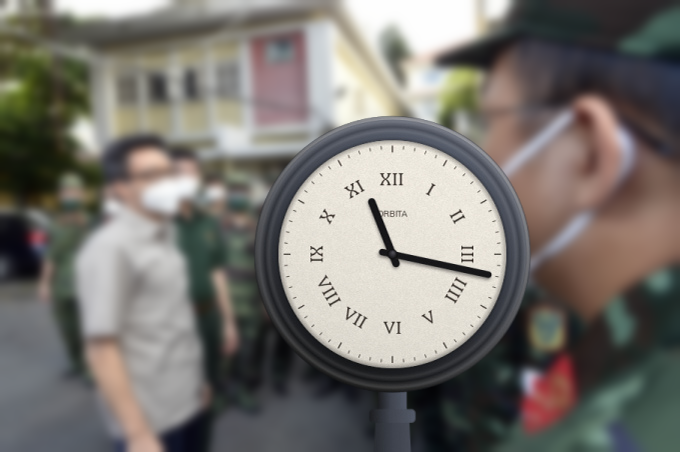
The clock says 11.17
